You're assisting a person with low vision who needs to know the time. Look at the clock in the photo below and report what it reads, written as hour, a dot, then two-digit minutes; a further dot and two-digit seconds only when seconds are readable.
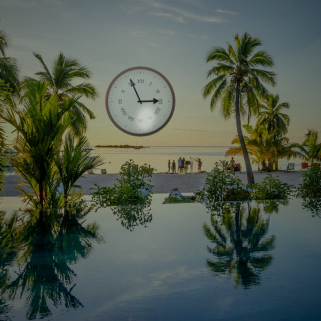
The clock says 2.56
